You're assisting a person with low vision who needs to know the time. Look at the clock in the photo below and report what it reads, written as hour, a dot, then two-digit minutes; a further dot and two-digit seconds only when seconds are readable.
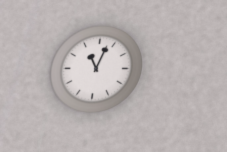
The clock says 11.03
